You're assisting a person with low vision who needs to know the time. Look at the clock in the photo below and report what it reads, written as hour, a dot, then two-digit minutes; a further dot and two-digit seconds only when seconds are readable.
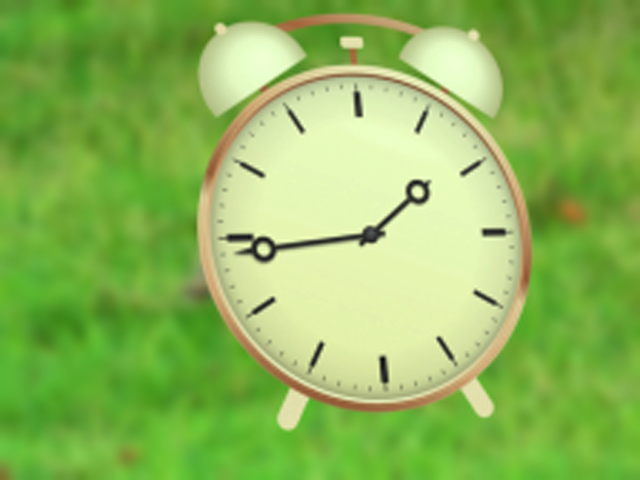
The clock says 1.44
